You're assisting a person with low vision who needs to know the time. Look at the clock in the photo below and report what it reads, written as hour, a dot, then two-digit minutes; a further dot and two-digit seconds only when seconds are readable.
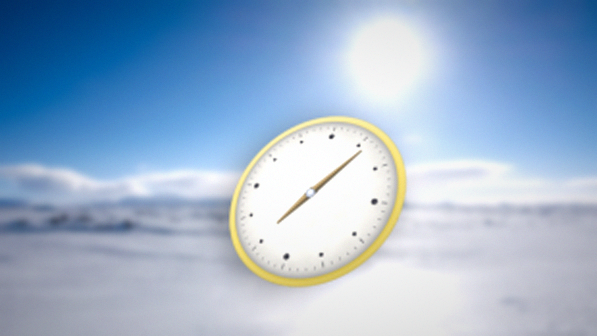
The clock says 7.06
